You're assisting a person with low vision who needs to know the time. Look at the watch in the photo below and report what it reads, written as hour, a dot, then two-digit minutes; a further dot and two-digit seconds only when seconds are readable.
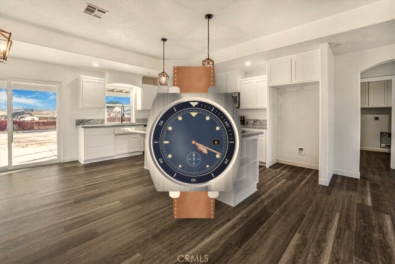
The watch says 4.19
